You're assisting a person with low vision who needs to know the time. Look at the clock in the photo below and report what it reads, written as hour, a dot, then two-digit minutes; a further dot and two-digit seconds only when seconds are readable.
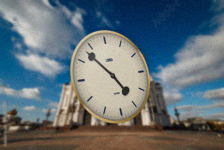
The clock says 4.53
